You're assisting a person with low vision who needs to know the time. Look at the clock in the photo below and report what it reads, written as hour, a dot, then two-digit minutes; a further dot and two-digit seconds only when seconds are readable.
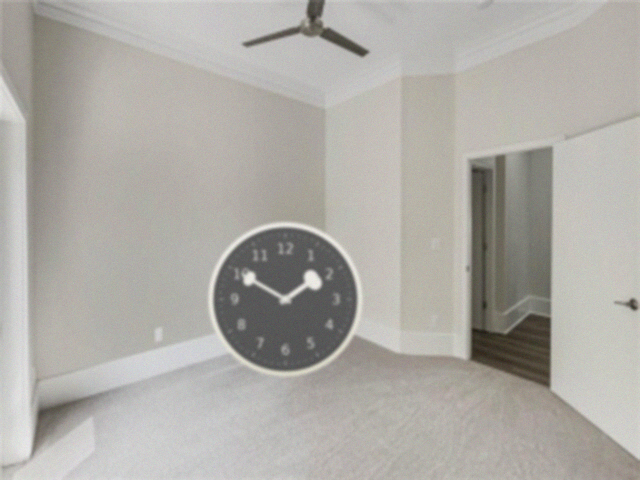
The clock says 1.50
